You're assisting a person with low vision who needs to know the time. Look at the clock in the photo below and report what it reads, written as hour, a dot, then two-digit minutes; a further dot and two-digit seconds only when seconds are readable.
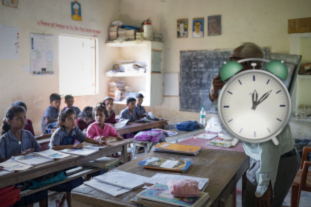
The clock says 12.08
